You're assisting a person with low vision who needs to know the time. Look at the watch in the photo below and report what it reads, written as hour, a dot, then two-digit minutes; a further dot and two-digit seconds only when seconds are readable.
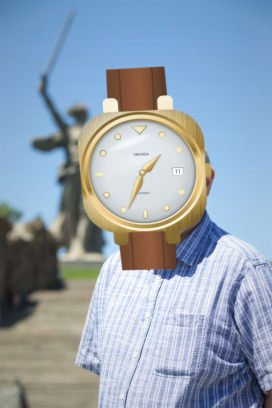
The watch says 1.34
